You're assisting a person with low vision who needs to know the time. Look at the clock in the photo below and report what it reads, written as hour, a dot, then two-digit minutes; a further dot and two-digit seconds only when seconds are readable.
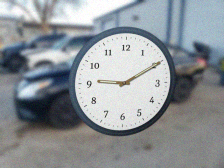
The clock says 9.10
